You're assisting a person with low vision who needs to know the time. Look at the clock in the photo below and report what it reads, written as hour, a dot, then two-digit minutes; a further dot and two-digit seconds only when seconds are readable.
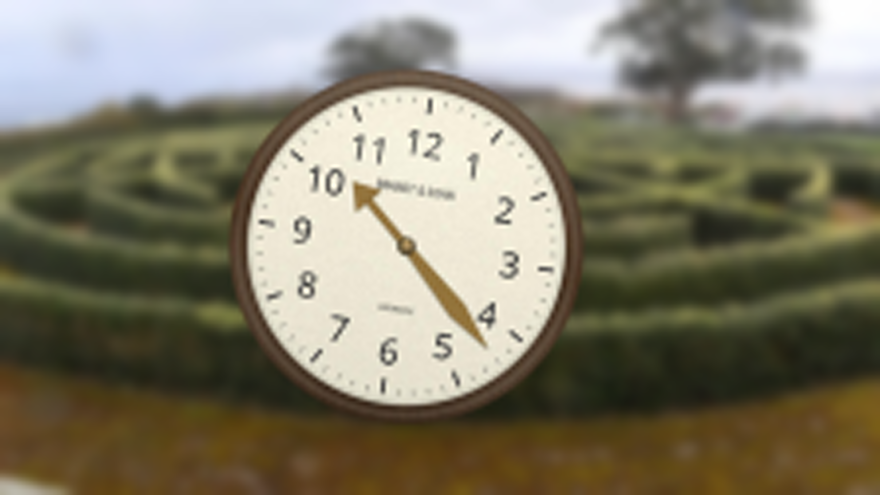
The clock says 10.22
